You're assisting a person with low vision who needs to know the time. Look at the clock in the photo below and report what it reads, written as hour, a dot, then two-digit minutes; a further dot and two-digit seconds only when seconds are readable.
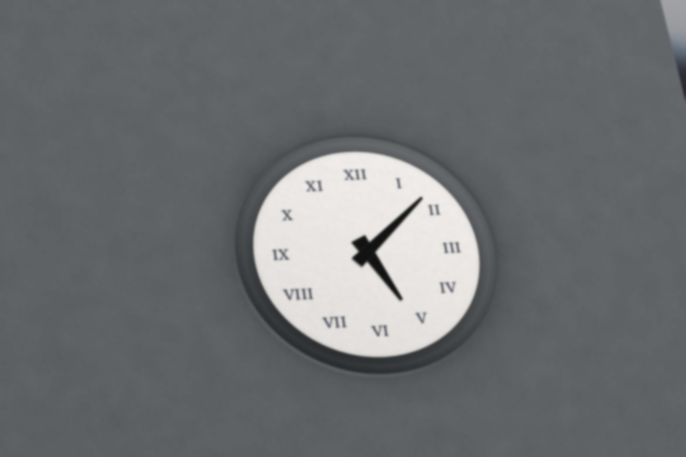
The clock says 5.08
